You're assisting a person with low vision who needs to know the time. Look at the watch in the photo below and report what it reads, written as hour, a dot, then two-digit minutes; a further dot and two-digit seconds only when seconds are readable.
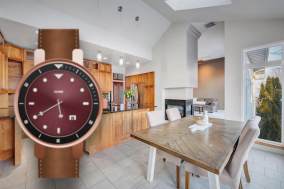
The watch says 5.40
